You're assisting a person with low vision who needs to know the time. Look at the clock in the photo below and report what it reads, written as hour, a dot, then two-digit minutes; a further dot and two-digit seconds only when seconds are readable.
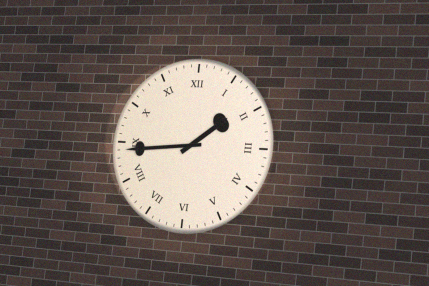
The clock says 1.44
